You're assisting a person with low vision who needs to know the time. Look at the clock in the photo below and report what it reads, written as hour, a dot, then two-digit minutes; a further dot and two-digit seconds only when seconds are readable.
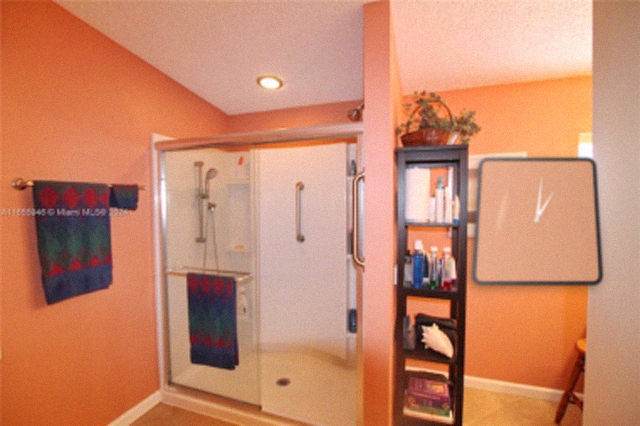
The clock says 1.01
